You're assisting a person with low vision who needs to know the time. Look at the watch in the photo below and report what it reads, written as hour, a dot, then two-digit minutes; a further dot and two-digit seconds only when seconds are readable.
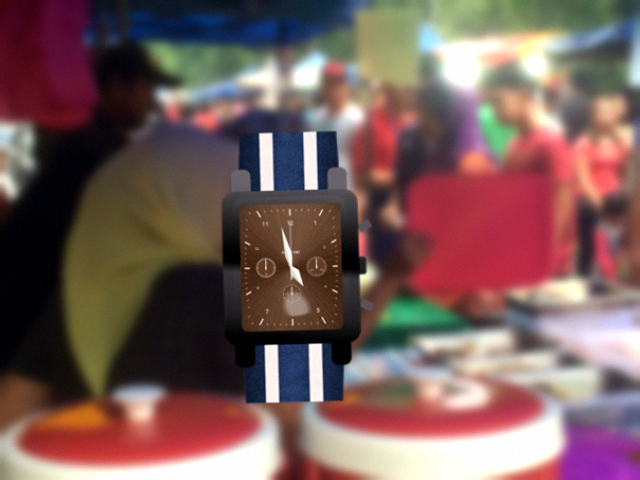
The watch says 4.58
